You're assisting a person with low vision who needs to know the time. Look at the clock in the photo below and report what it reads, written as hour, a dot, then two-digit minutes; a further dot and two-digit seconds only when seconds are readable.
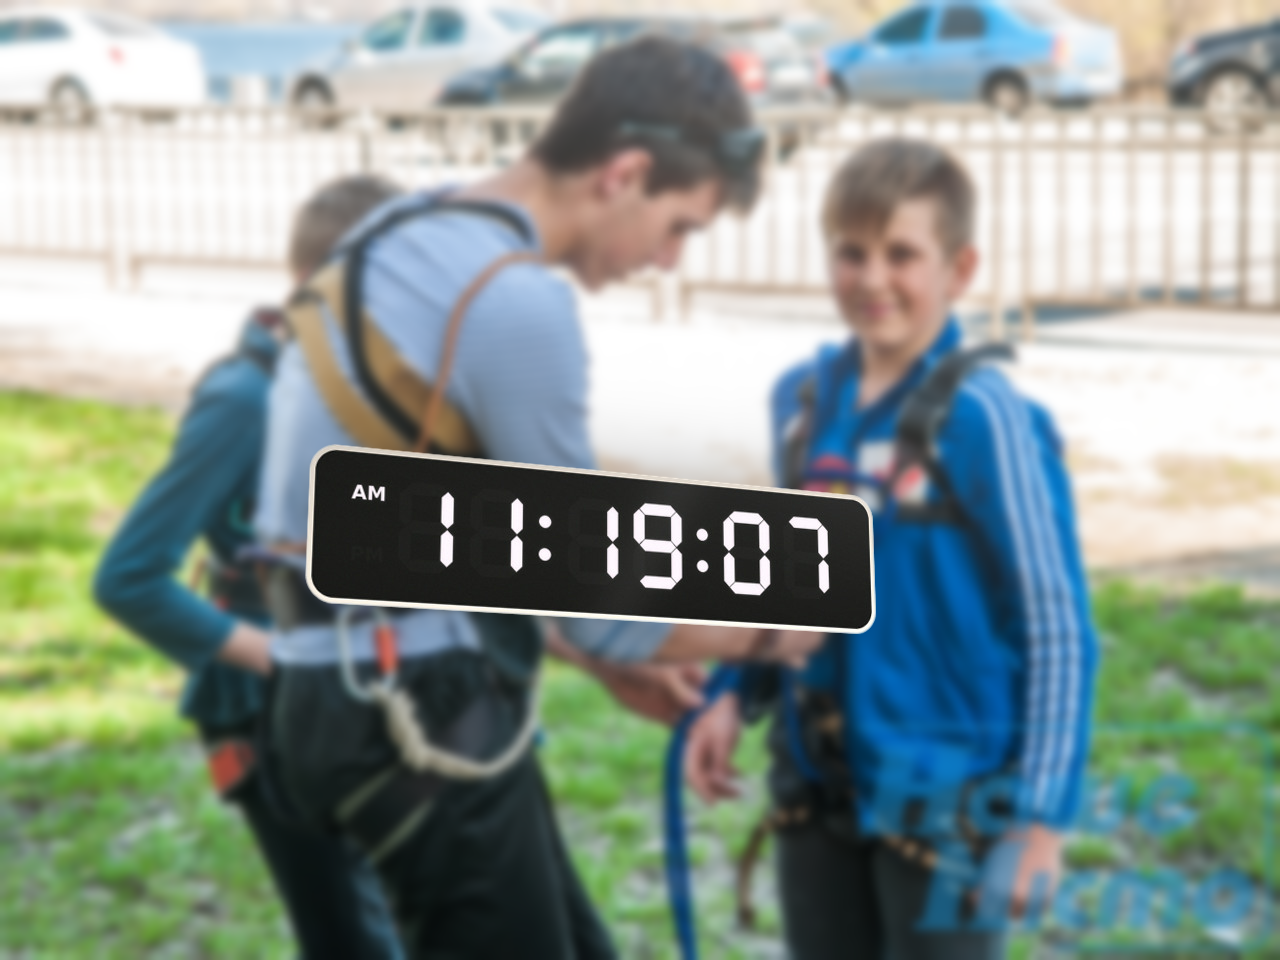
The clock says 11.19.07
